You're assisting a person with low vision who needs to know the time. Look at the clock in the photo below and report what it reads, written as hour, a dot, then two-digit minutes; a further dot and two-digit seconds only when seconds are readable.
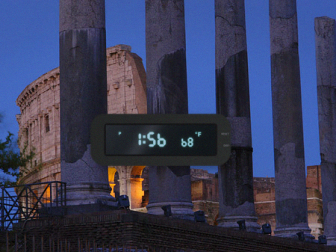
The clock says 1.56
